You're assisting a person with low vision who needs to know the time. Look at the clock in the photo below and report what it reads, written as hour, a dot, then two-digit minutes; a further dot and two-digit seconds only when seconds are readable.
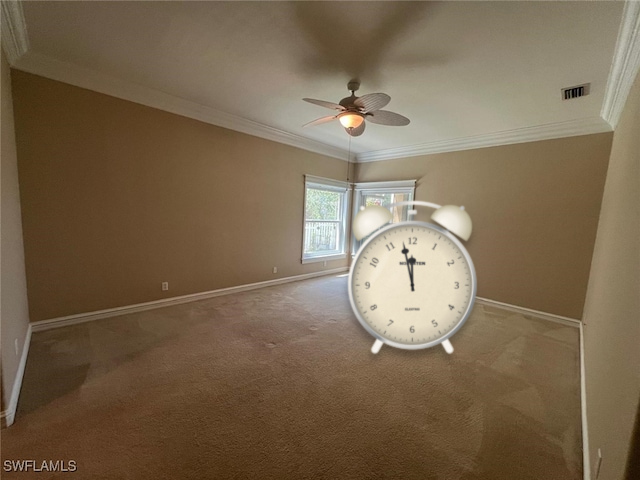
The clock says 11.58
